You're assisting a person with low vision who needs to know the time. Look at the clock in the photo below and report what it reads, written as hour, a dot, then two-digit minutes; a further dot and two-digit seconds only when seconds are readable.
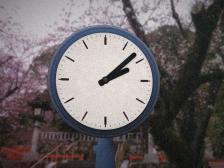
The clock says 2.08
